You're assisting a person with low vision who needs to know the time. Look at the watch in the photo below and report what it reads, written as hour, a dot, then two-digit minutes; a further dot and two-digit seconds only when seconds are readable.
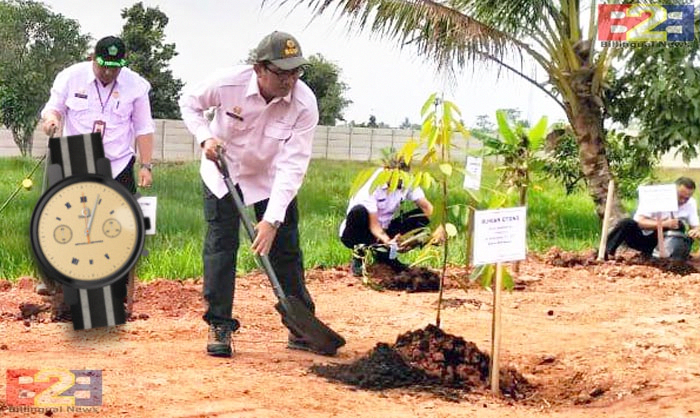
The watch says 12.04
